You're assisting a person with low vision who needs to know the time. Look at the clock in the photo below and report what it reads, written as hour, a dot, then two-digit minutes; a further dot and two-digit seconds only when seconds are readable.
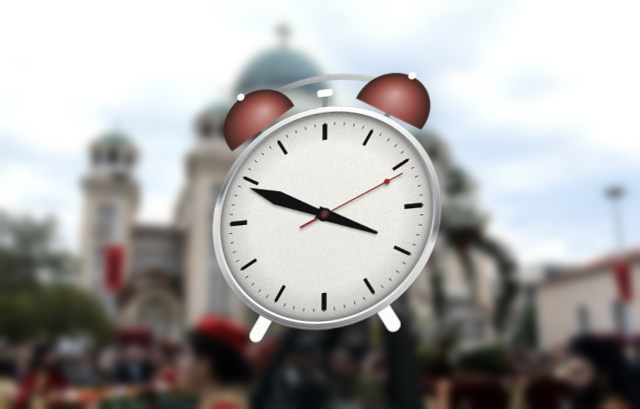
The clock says 3.49.11
